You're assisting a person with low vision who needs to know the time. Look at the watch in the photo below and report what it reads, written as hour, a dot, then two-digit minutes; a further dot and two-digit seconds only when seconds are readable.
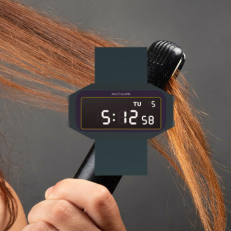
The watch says 5.12.58
